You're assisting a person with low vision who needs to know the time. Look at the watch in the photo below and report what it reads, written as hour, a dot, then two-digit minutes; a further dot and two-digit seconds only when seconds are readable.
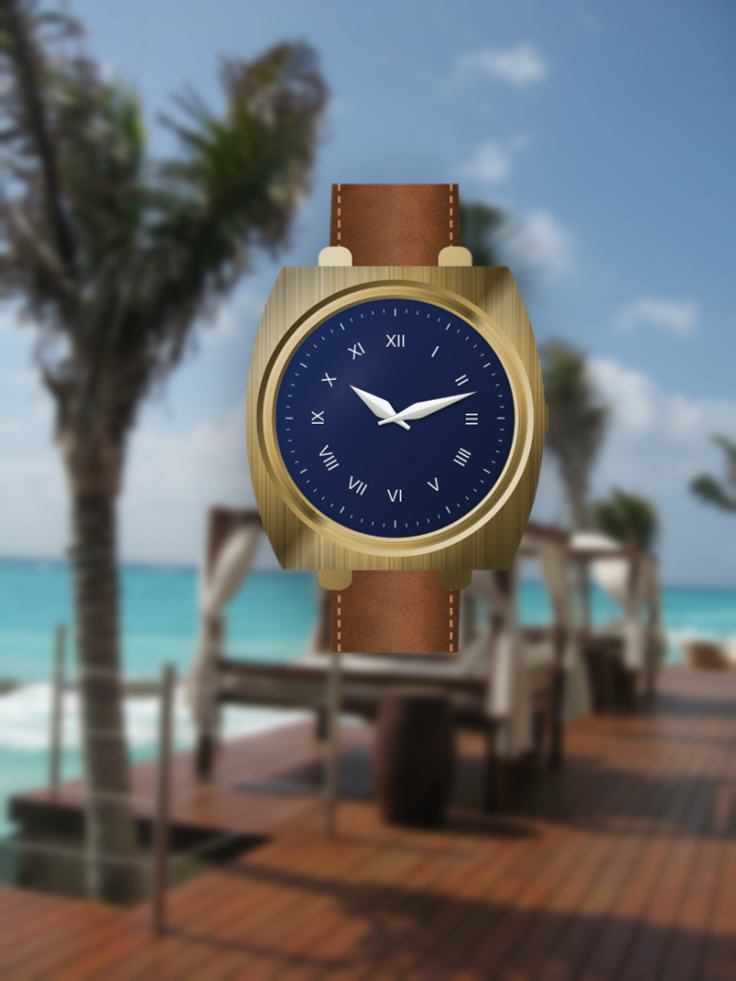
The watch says 10.12
